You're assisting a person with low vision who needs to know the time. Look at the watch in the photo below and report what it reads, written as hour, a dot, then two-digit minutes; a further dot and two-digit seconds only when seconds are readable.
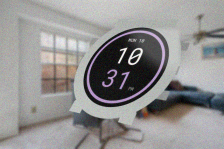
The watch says 10.31
